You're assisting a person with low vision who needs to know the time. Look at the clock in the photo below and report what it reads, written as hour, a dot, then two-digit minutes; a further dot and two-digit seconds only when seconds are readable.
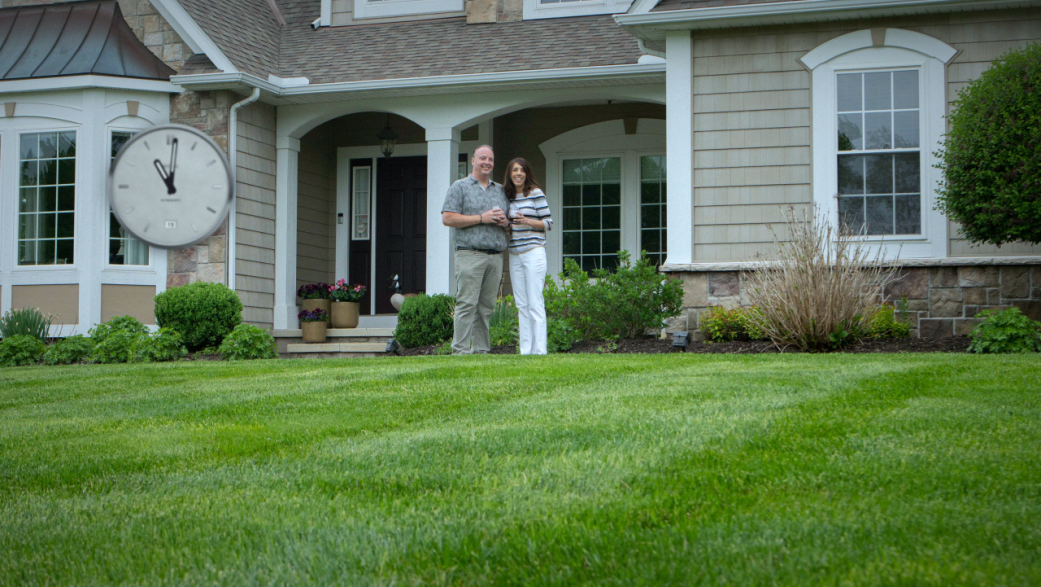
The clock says 11.01
